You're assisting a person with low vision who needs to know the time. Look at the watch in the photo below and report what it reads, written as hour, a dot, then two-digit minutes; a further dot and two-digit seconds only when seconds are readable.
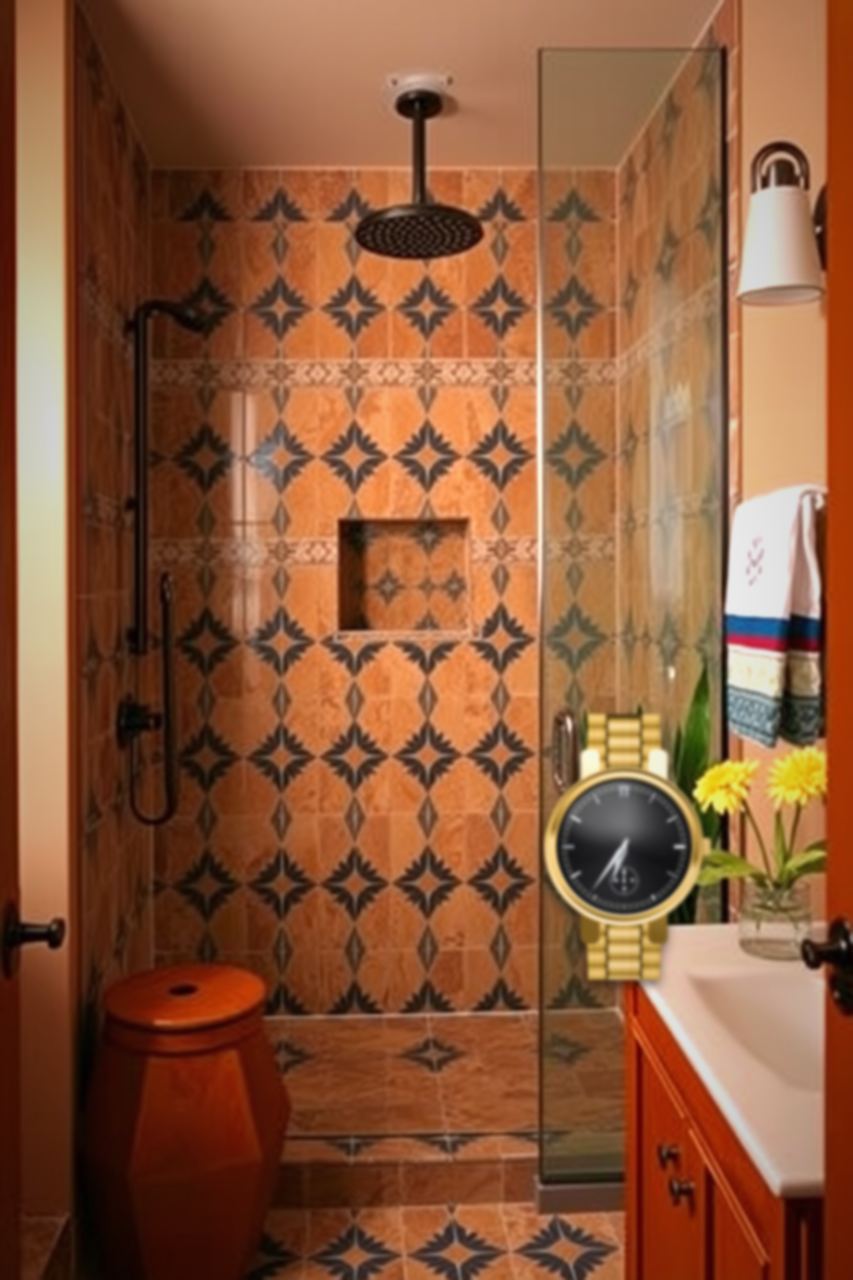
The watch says 6.36
